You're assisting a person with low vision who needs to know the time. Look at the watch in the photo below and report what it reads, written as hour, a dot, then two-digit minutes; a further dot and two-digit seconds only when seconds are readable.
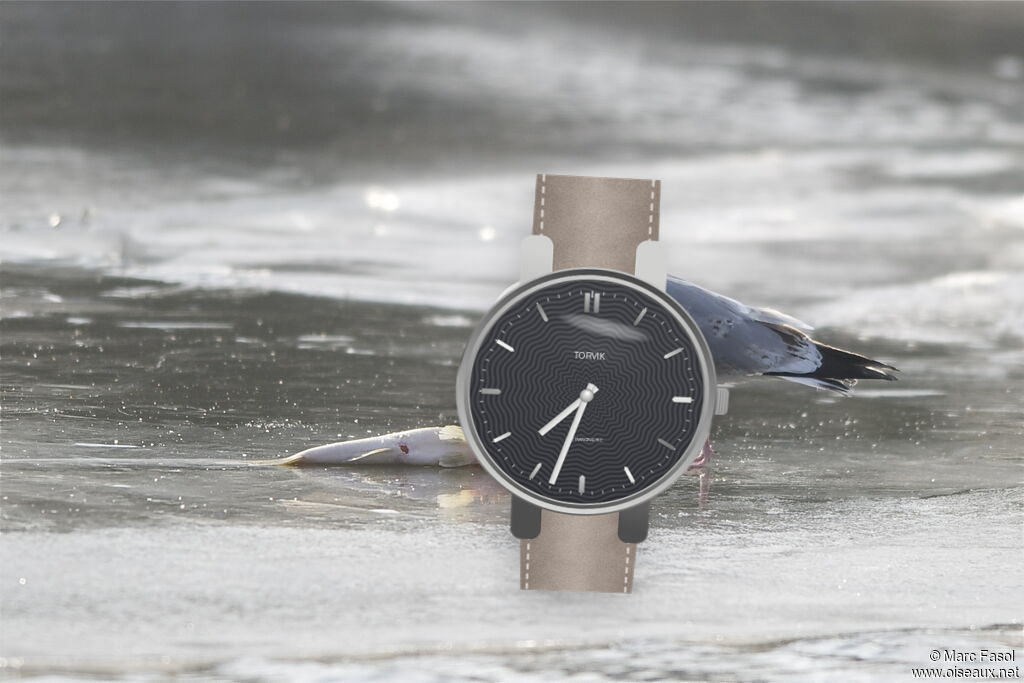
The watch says 7.33
